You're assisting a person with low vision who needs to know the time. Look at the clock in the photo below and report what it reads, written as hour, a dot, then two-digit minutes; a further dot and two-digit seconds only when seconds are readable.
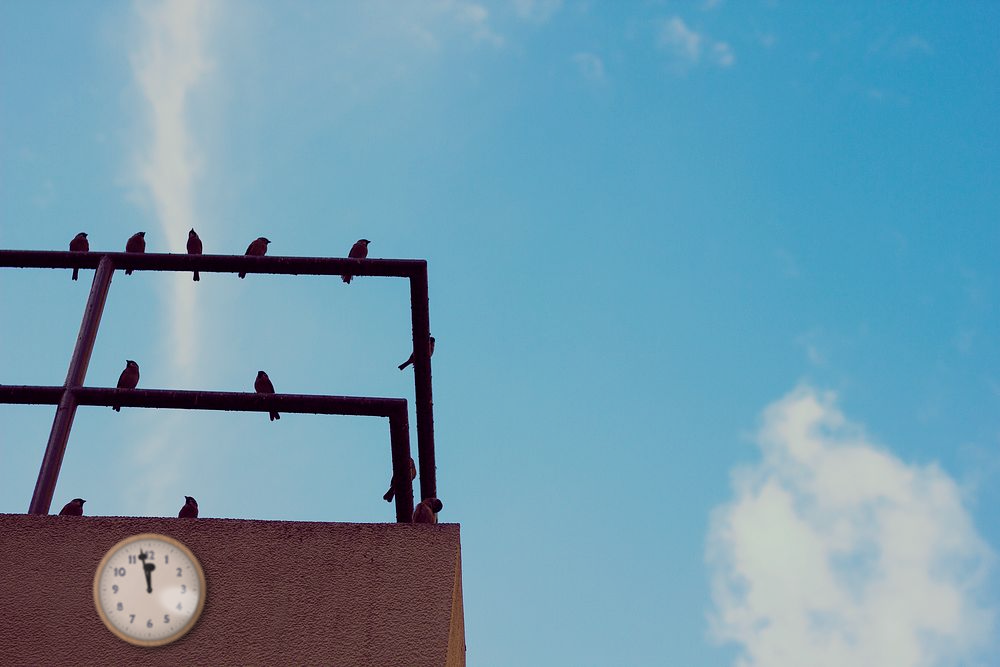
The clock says 11.58
